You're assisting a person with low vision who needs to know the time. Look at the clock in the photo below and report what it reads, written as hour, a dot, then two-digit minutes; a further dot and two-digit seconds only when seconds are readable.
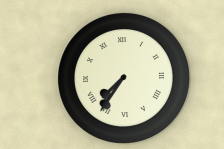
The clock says 7.36
